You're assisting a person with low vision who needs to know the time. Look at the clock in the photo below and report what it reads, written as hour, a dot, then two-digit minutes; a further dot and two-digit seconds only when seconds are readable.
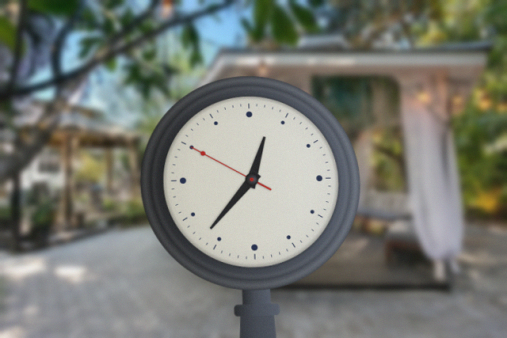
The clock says 12.36.50
